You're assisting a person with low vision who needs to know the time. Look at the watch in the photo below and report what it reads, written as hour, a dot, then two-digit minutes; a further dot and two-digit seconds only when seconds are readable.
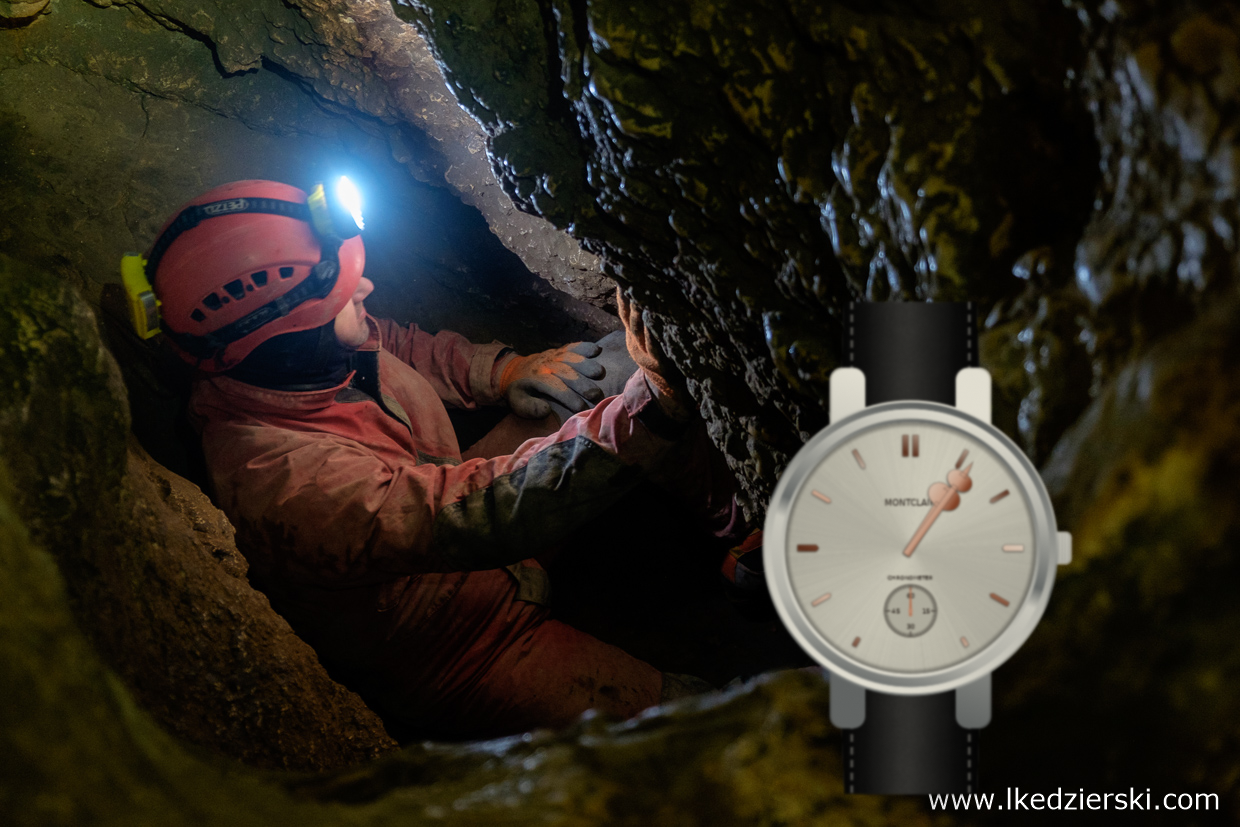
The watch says 1.06
